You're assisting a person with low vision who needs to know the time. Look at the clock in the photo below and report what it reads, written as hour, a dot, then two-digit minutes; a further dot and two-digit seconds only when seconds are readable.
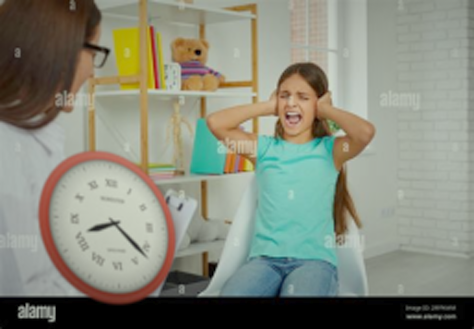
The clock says 8.22
